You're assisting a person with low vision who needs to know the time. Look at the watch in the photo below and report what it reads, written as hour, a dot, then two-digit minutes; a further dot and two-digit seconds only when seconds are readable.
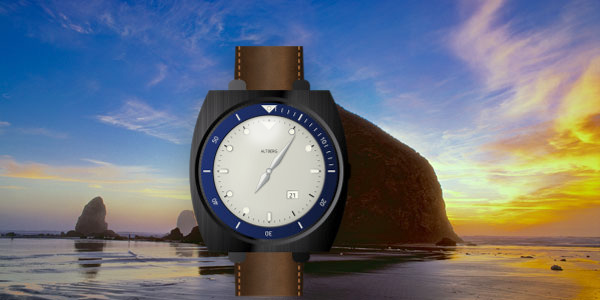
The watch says 7.06
